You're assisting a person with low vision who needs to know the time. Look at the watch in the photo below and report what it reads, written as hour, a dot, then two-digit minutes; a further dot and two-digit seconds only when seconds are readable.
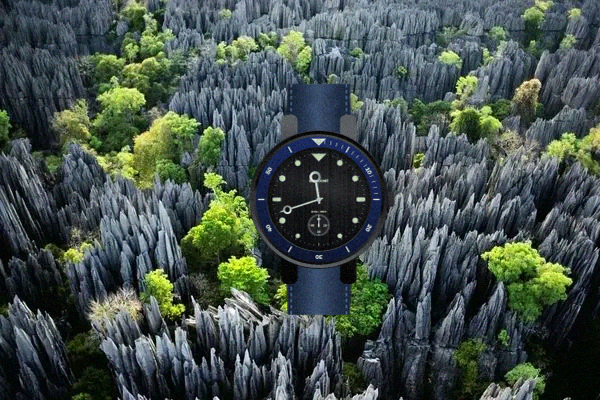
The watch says 11.42
